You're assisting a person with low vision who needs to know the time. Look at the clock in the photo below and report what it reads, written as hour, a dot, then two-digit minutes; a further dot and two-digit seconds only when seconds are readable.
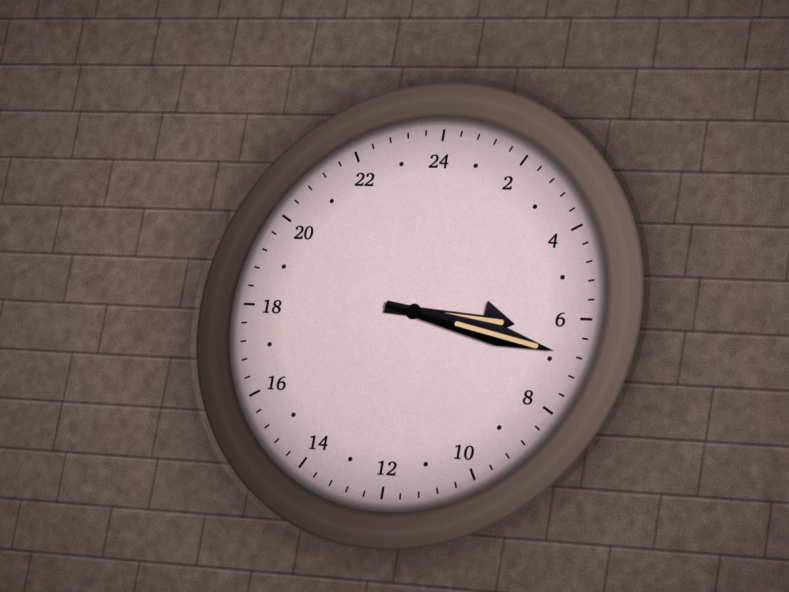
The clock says 6.17
